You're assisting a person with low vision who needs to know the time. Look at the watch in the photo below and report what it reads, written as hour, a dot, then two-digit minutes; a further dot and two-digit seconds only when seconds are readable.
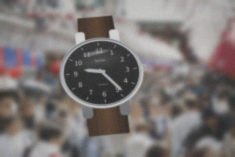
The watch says 9.24
